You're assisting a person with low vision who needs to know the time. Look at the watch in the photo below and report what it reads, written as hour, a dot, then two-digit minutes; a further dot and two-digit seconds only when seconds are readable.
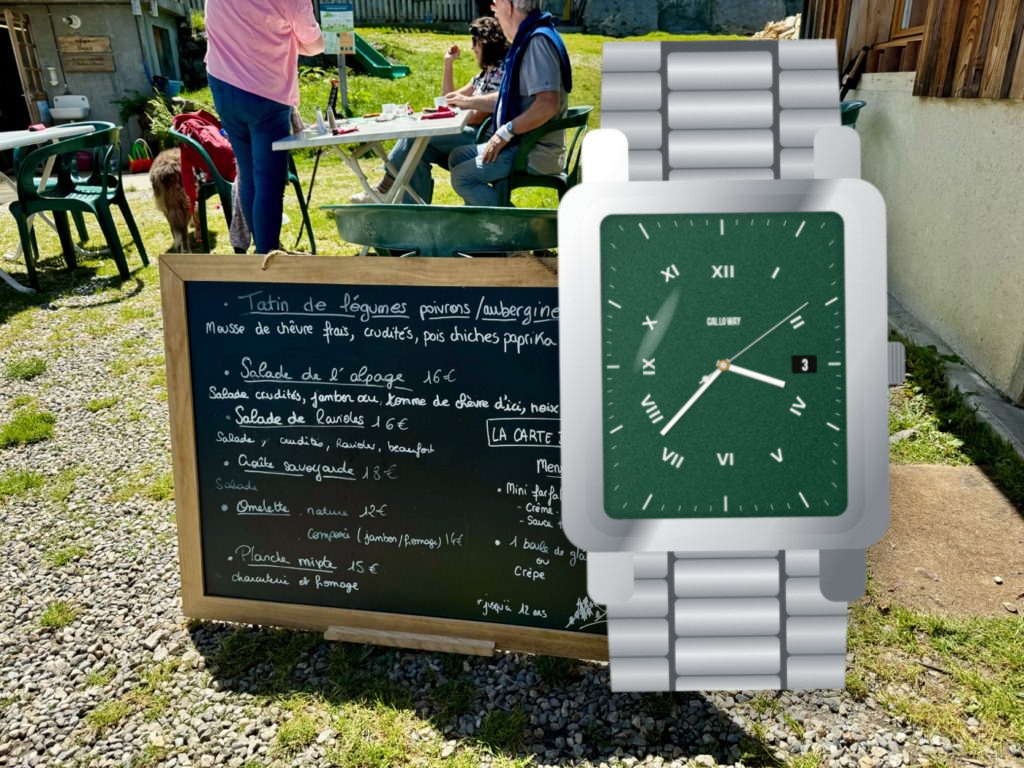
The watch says 3.37.09
